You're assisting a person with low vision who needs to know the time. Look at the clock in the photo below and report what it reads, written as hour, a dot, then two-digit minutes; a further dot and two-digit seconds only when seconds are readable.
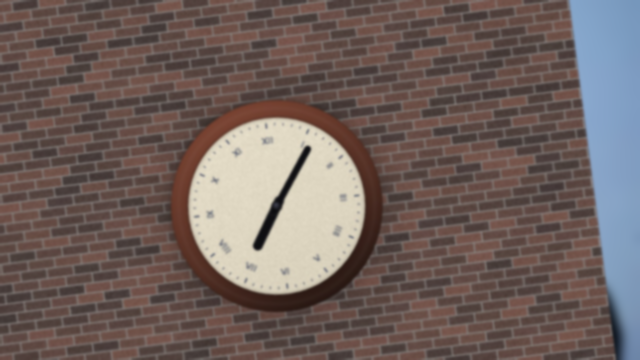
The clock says 7.06
